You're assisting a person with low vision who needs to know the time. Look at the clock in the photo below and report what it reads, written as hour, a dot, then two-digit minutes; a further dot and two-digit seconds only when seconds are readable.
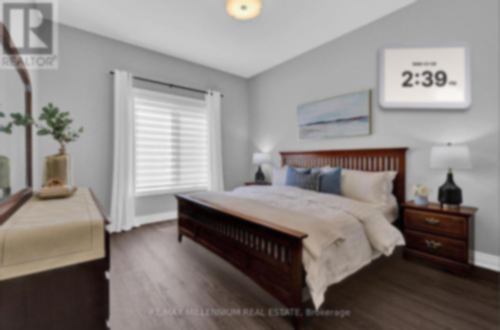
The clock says 2.39
